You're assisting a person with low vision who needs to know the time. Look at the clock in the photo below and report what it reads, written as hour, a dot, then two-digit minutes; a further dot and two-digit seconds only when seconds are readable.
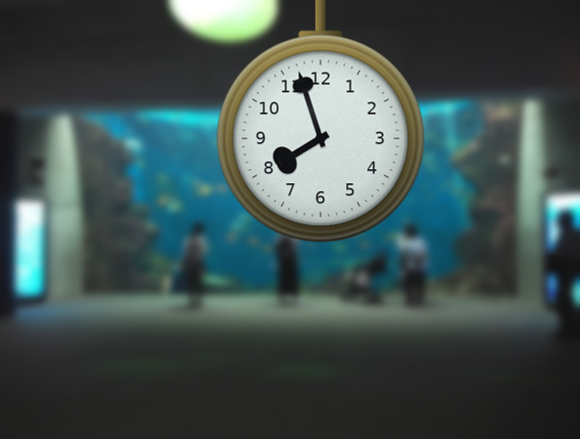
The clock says 7.57
